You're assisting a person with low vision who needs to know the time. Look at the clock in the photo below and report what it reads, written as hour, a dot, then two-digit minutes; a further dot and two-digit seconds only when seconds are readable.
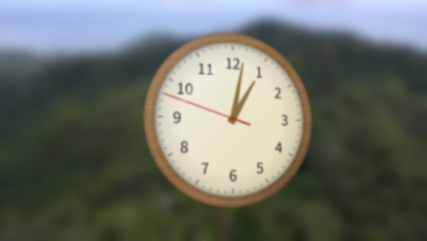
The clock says 1.01.48
